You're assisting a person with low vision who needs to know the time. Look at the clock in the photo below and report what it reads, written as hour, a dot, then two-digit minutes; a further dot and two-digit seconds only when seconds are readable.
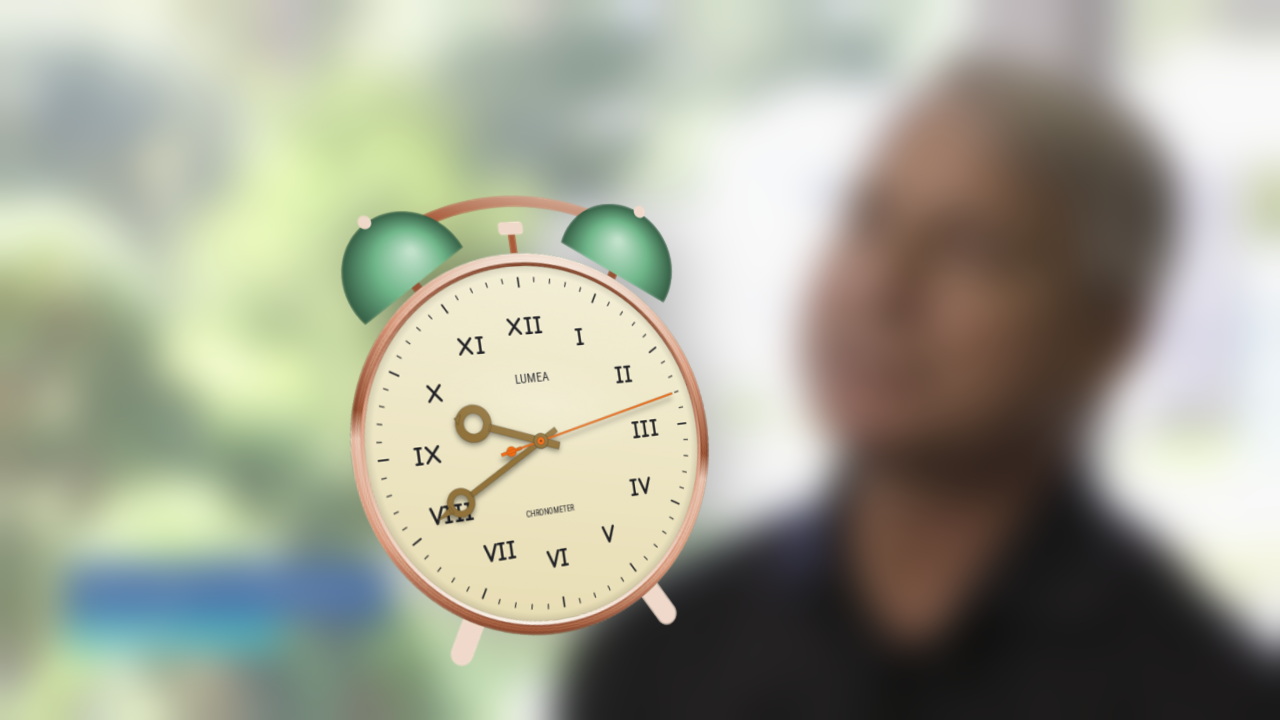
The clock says 9.40.13
